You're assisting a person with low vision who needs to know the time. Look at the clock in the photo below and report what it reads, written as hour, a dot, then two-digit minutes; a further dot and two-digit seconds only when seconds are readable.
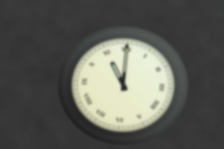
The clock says 11.00
